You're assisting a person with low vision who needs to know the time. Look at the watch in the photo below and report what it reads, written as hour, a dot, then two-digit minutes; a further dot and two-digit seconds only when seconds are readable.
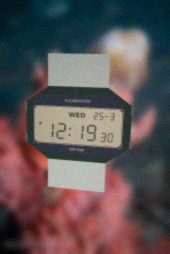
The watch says 12.19.30
